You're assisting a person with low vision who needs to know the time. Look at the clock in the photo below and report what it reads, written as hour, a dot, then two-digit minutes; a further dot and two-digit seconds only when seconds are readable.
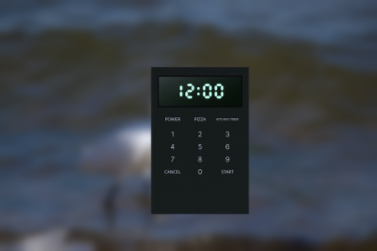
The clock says 12.00
